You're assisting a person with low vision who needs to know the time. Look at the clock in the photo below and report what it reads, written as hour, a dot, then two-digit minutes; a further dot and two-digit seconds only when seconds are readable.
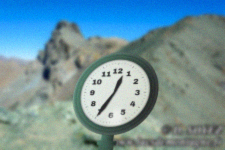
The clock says 12.35
